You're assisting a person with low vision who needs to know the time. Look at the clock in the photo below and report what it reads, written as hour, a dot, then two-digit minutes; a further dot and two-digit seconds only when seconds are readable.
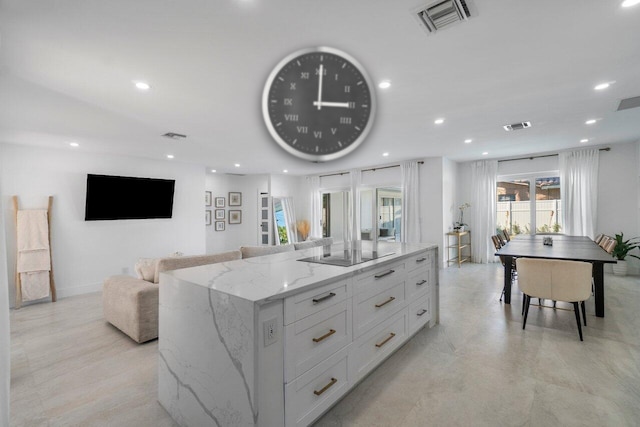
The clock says 3.00
